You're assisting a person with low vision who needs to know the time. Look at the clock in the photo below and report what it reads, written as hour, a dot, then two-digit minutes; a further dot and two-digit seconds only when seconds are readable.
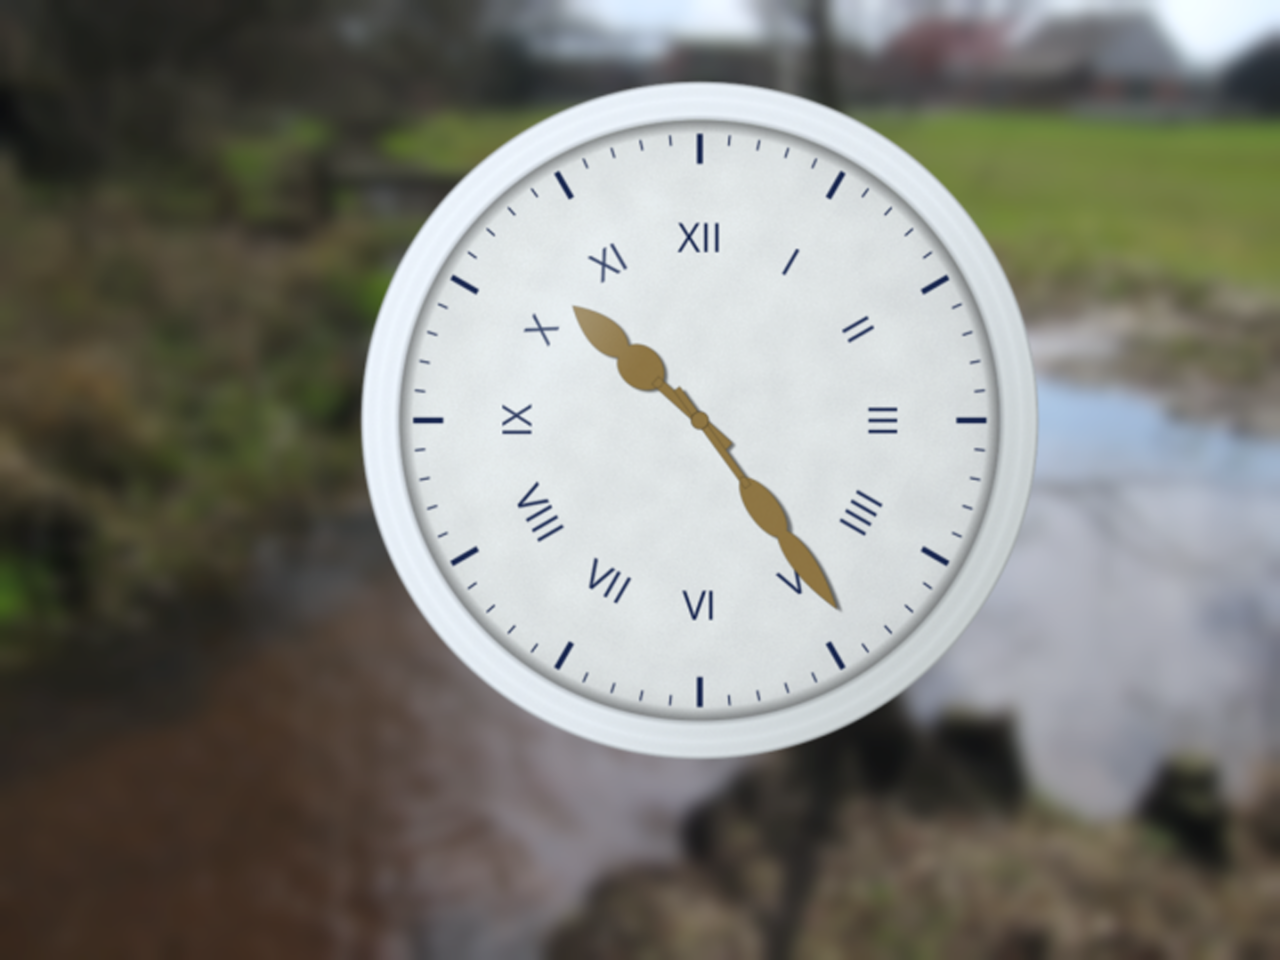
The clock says 10.24
